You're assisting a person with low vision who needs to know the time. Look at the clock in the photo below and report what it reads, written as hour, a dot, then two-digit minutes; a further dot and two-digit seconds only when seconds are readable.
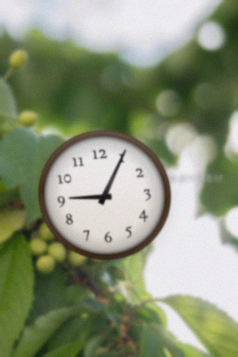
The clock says 9.05
